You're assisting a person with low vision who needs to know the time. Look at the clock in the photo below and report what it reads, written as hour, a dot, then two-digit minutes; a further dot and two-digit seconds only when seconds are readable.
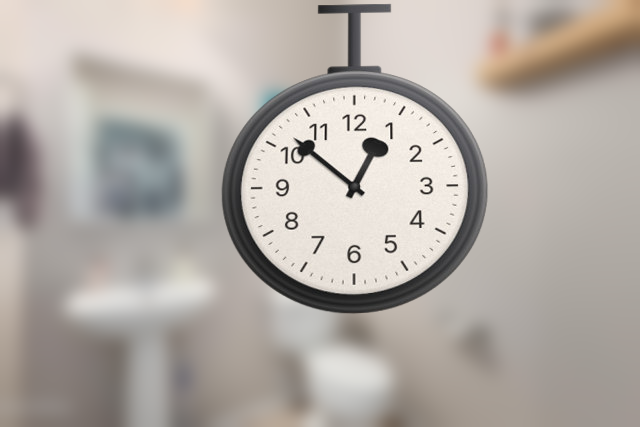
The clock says 12.52
